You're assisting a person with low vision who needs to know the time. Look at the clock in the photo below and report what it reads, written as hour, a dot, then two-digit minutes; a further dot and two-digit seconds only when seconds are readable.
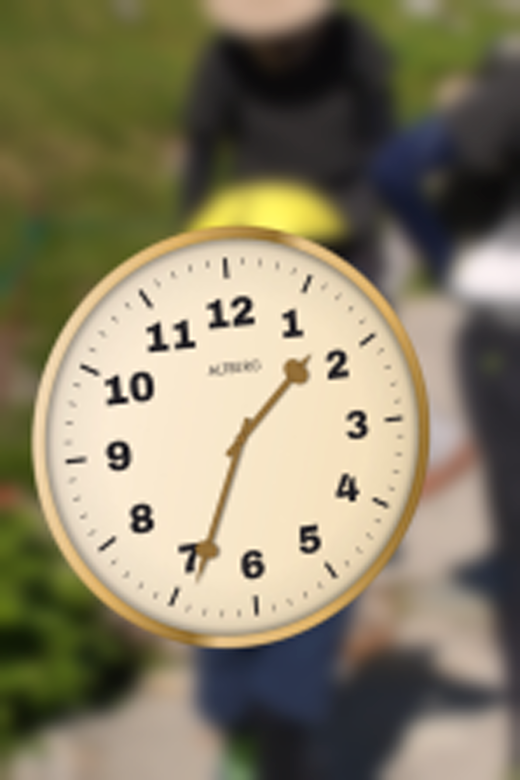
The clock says 1.34
